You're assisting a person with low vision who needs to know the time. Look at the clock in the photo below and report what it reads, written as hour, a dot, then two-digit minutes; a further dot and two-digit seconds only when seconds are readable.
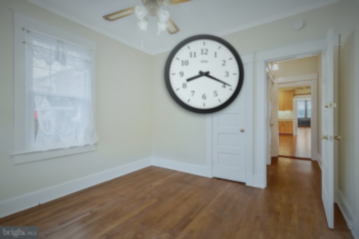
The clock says 8.19
